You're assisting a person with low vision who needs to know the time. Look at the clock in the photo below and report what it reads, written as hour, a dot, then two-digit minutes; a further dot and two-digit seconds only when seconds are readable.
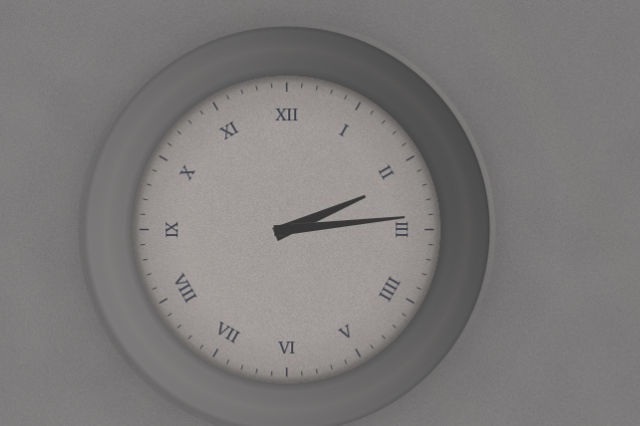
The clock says 2.14
